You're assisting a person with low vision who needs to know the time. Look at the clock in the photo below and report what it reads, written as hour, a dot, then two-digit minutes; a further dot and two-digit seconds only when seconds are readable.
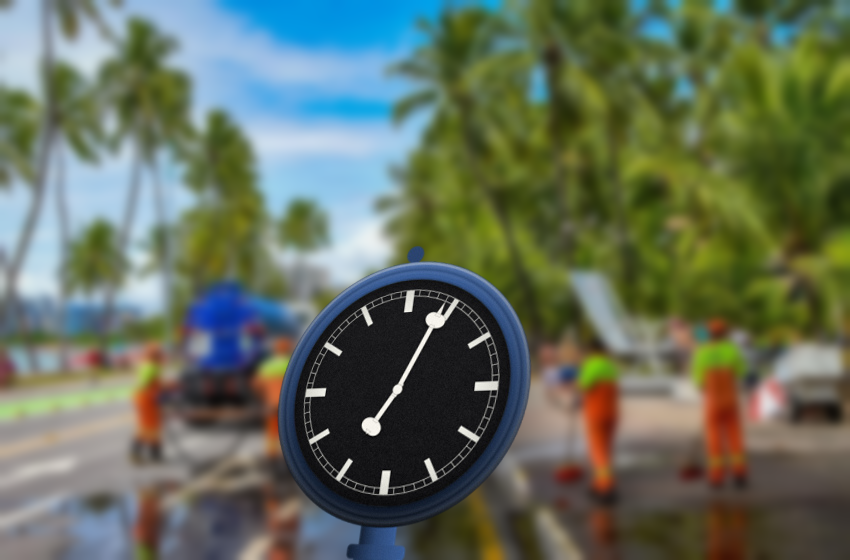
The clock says 7.04
